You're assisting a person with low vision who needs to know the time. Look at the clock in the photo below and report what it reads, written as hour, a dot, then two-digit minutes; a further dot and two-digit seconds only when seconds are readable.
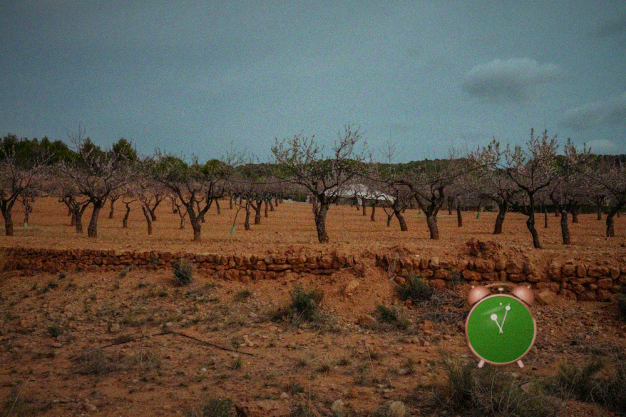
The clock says 11.03
